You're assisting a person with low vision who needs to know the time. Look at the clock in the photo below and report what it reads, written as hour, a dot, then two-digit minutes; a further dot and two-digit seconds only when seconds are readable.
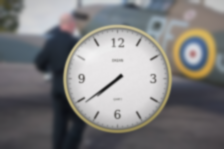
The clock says 7.39
